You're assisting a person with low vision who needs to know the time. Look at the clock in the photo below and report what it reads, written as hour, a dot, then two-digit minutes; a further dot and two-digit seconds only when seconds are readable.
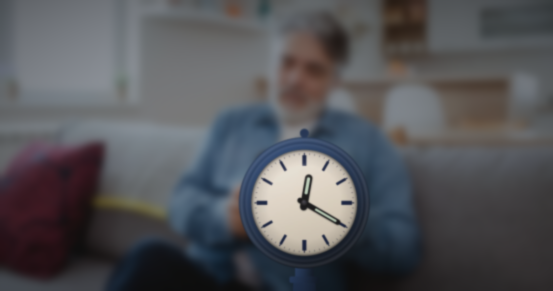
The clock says 12.20
